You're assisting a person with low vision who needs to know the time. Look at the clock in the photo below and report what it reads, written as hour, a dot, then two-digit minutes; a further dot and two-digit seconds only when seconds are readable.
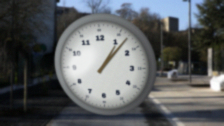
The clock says 1.07
